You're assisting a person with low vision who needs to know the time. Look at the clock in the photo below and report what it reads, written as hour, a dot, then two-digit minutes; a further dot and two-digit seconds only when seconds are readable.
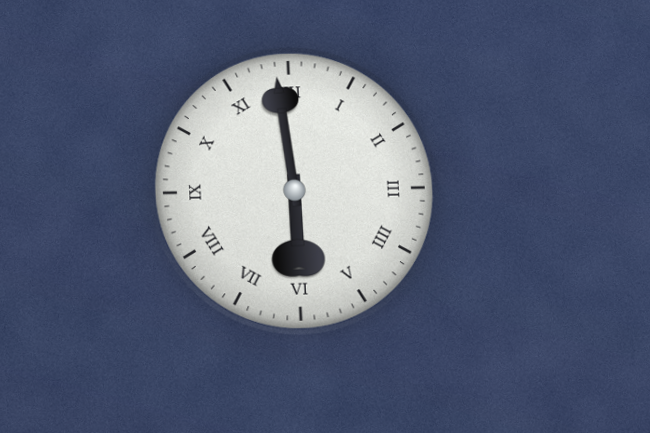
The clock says 5.59
